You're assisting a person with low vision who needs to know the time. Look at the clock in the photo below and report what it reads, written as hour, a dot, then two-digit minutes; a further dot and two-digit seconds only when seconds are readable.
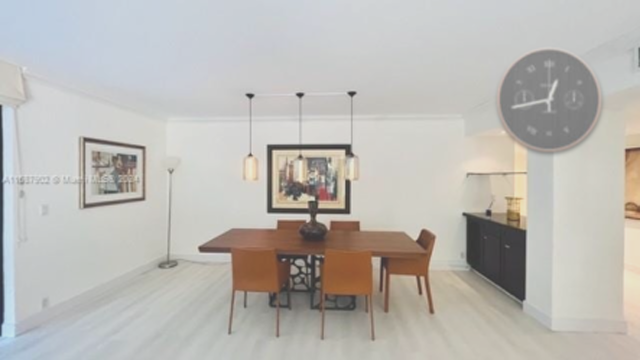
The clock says 12.43
